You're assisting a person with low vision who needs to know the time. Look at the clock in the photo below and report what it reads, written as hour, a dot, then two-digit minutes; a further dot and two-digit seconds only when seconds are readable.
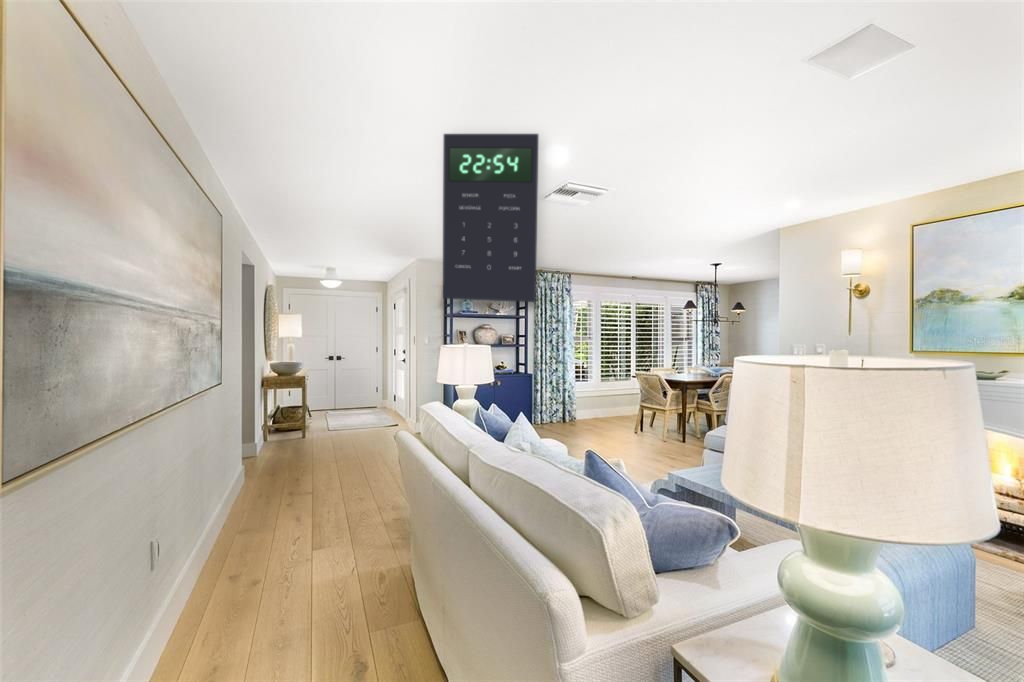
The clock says 22.54
